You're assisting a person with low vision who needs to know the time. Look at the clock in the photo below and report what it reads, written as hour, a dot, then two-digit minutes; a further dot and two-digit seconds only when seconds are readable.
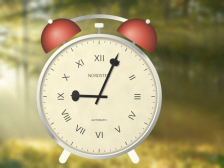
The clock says 9.04
